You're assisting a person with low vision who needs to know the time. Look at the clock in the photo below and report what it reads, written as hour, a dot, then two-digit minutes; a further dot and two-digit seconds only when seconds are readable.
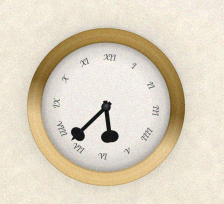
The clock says 5.37
